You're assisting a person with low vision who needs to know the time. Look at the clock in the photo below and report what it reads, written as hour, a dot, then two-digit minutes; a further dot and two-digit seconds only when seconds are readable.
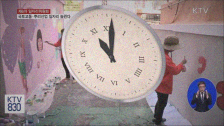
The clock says 11.01
